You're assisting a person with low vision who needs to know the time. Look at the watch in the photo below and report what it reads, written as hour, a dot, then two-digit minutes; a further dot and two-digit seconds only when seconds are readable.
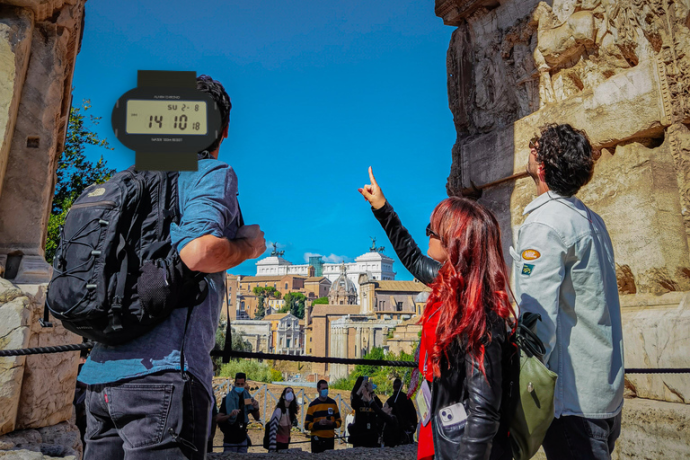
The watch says 14.10.18
